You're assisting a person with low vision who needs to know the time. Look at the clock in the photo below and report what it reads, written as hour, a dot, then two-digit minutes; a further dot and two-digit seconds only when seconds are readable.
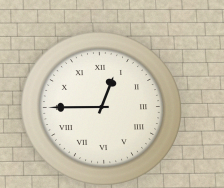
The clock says 12.45
